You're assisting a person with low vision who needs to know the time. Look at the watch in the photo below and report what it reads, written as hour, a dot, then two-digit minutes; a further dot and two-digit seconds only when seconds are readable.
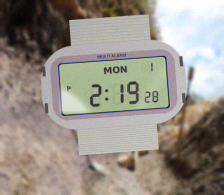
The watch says 2.19.28
